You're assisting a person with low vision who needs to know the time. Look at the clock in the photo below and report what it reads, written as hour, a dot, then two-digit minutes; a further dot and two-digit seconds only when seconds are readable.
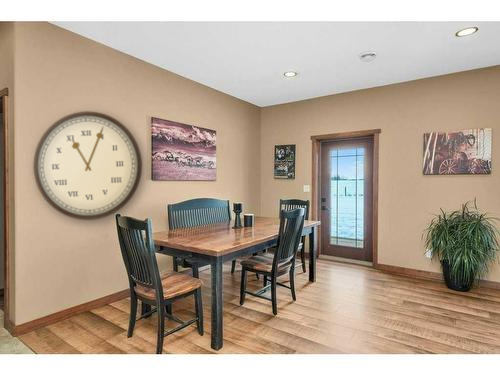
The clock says 11.04
